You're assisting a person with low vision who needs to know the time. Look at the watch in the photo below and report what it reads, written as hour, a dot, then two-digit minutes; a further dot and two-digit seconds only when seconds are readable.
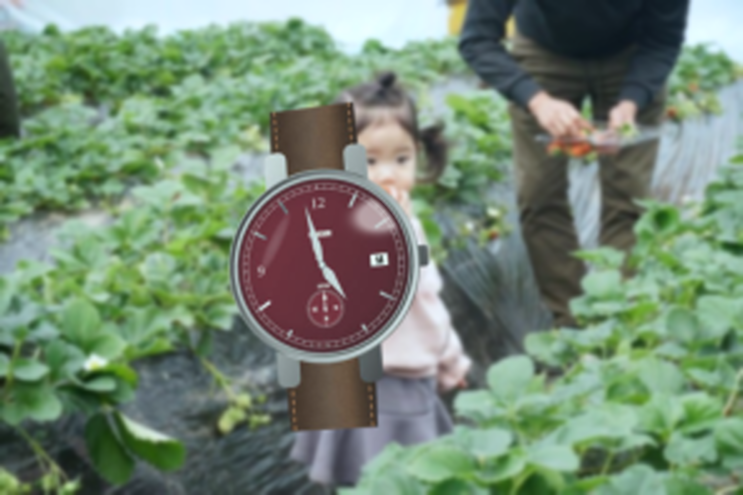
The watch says 4.58
